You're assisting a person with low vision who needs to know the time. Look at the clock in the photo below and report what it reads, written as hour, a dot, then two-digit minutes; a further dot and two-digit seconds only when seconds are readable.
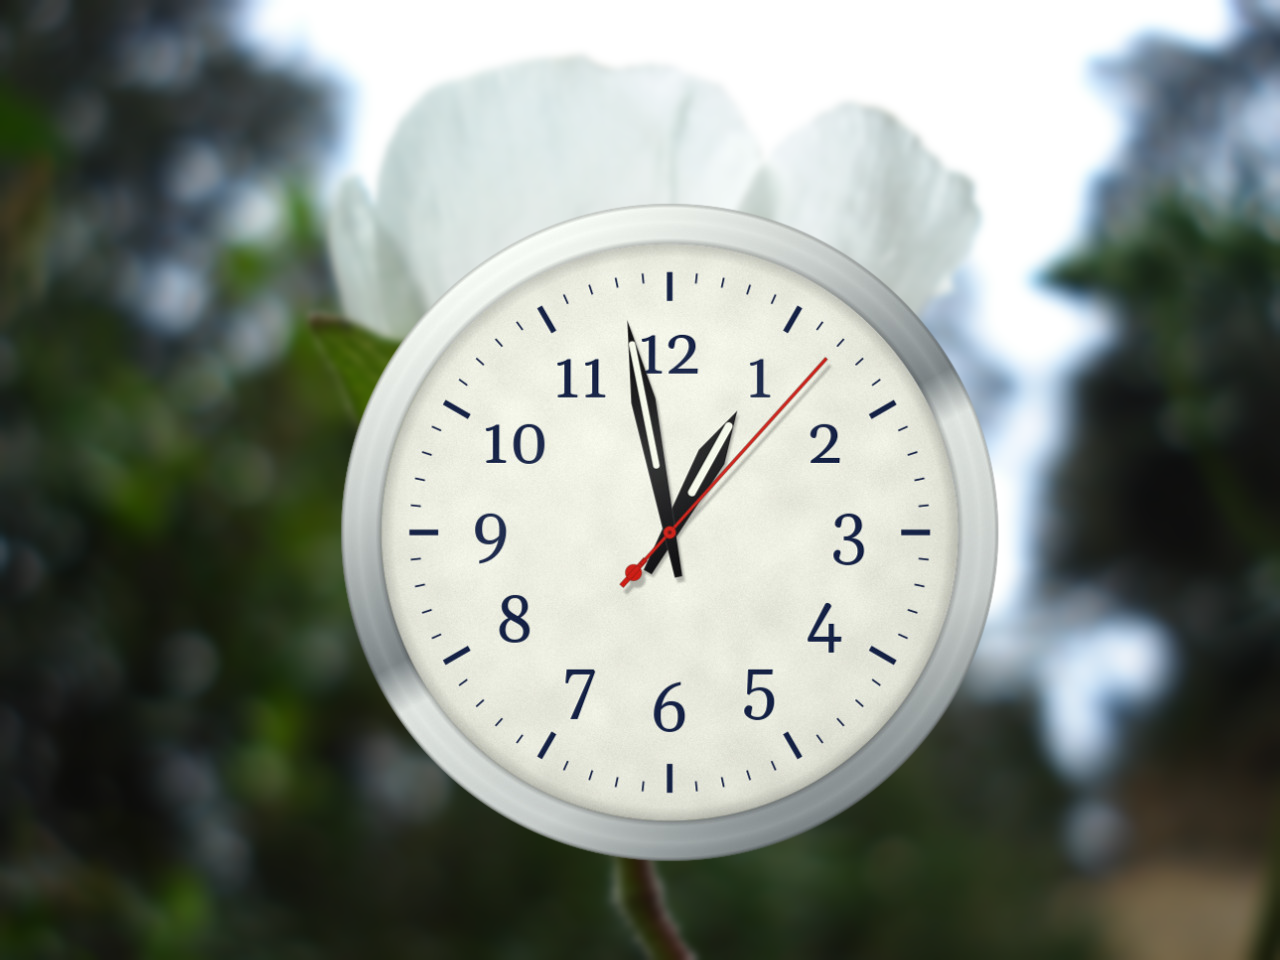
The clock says 12.58.07
